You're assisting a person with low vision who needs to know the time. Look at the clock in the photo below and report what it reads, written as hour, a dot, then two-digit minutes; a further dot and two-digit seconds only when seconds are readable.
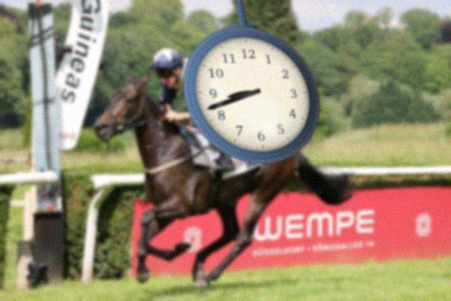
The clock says 8.42
